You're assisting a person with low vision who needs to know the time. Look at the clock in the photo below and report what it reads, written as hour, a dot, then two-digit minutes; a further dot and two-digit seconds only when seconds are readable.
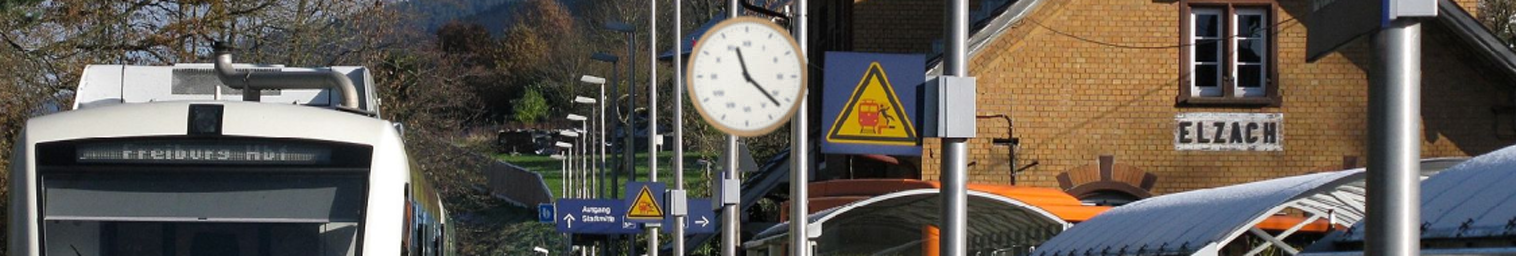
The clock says 11.22
